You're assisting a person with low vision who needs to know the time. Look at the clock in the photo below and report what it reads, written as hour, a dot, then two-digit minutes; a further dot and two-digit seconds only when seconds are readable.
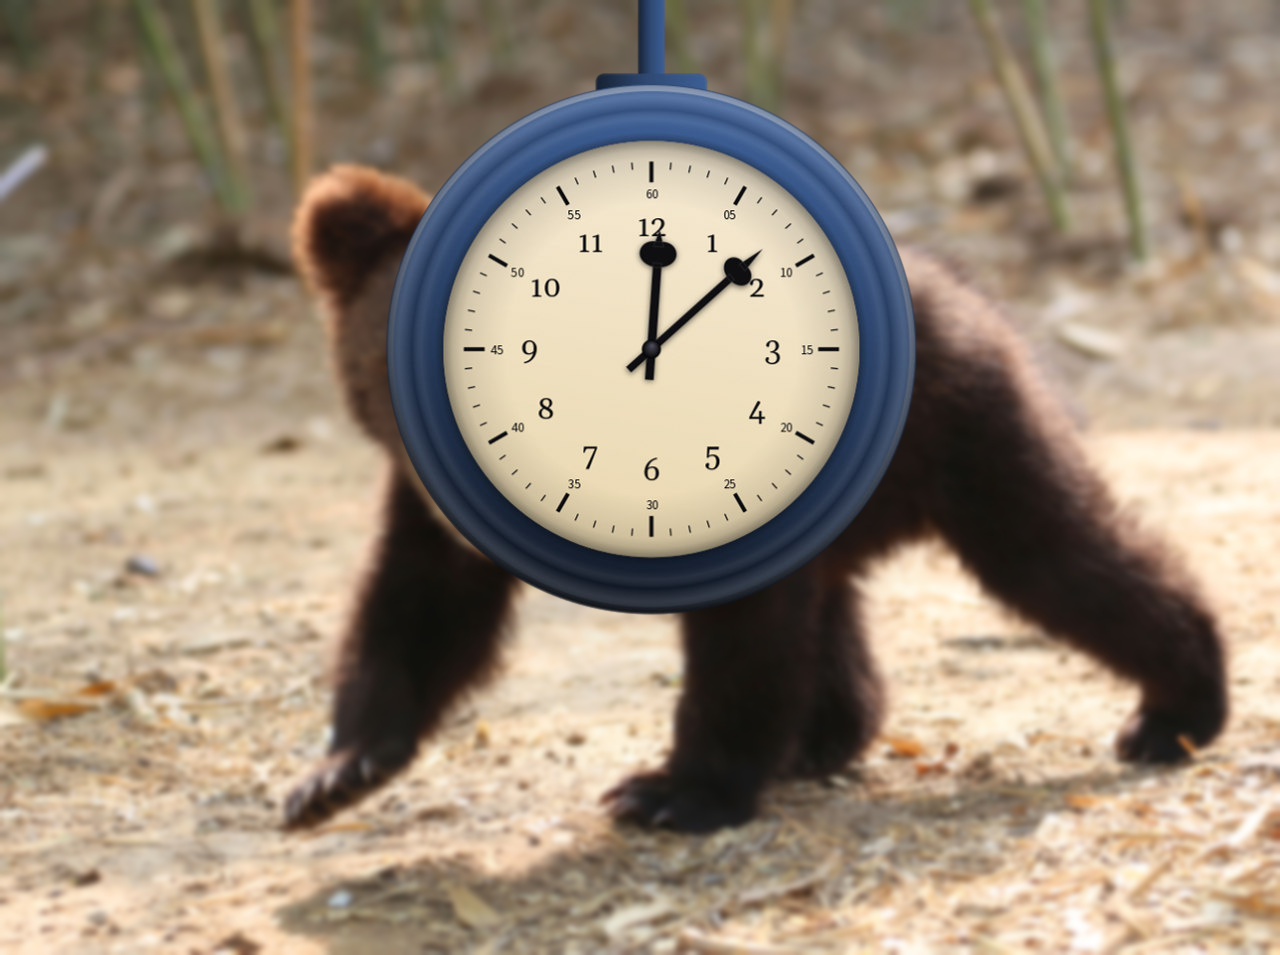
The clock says 12.08
